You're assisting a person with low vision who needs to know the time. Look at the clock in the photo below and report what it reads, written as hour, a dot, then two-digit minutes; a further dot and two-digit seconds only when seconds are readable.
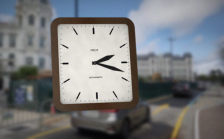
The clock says 2.18
